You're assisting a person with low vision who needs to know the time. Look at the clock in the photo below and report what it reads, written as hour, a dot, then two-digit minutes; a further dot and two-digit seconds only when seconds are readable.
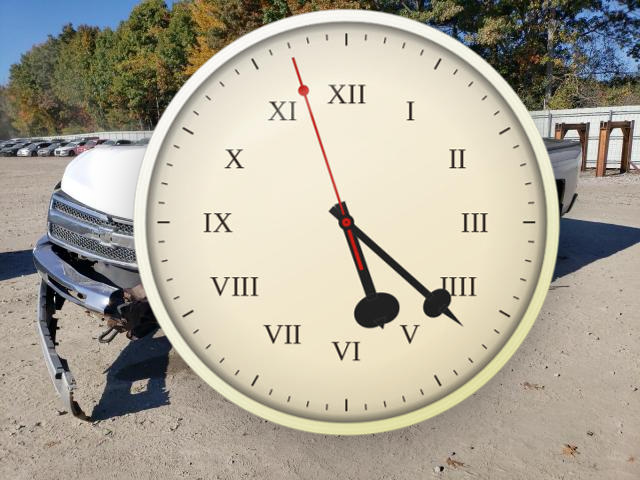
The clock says 5.21.57
